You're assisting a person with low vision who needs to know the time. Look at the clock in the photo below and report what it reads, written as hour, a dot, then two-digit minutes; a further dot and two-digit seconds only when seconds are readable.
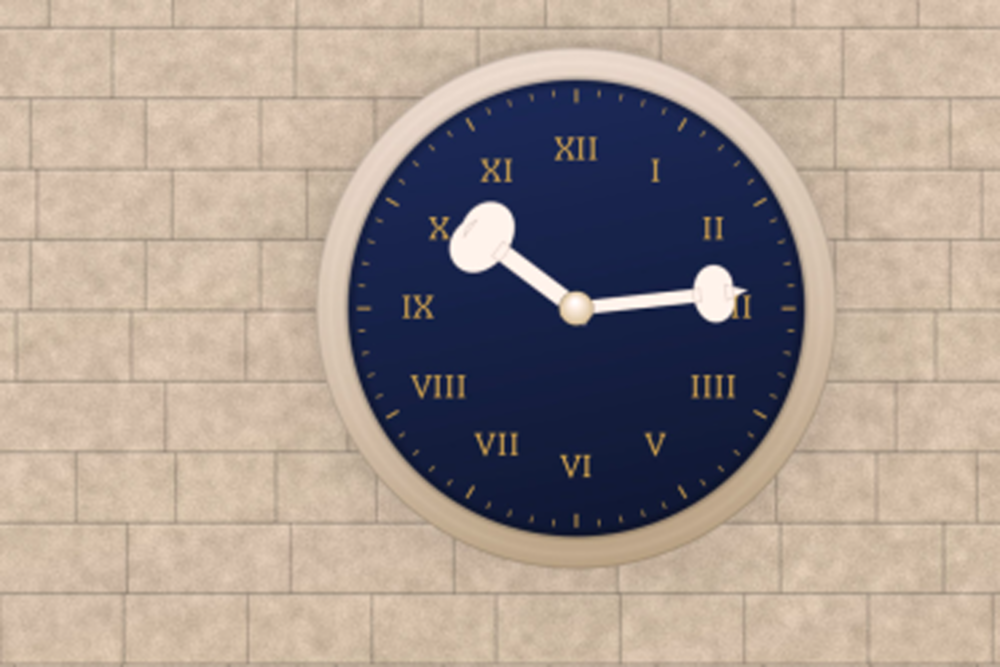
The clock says 10.14
